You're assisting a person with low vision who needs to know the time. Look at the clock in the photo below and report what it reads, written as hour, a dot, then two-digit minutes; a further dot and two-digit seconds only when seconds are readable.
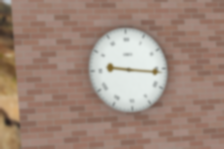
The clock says 9.16
